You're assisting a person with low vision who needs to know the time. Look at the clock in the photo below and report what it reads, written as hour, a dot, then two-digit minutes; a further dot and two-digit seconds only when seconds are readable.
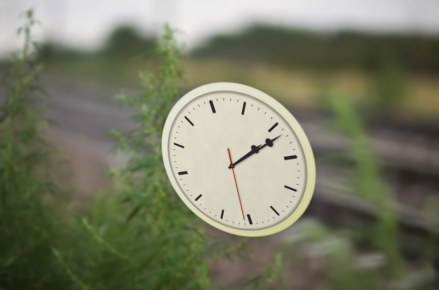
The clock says 2.11.31
